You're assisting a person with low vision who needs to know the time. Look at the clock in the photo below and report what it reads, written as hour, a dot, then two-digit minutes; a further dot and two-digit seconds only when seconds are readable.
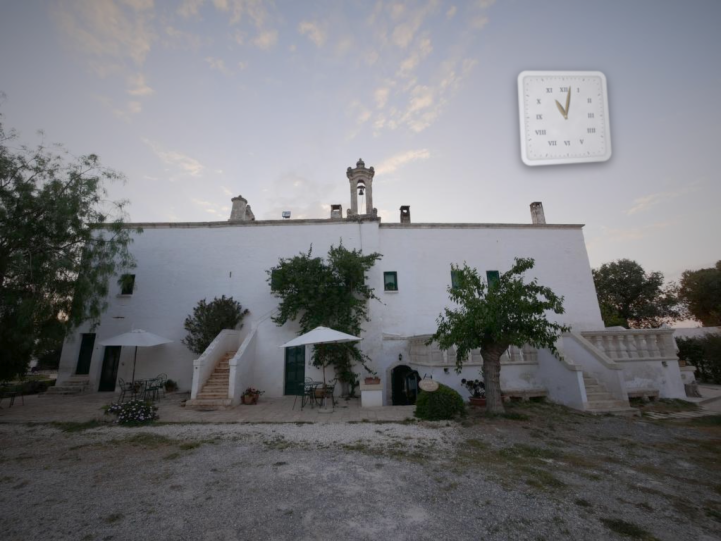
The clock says 11.02
